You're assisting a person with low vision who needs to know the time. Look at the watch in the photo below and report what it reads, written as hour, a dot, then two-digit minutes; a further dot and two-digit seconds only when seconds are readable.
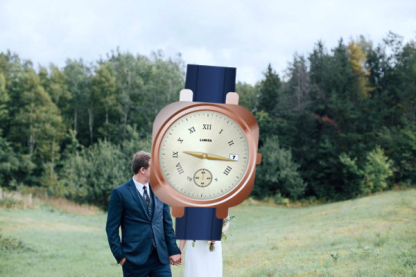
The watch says 9.16
